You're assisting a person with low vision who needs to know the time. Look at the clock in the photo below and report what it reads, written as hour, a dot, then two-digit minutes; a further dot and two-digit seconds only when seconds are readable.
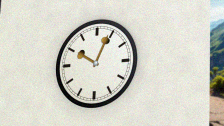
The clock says 10.04
